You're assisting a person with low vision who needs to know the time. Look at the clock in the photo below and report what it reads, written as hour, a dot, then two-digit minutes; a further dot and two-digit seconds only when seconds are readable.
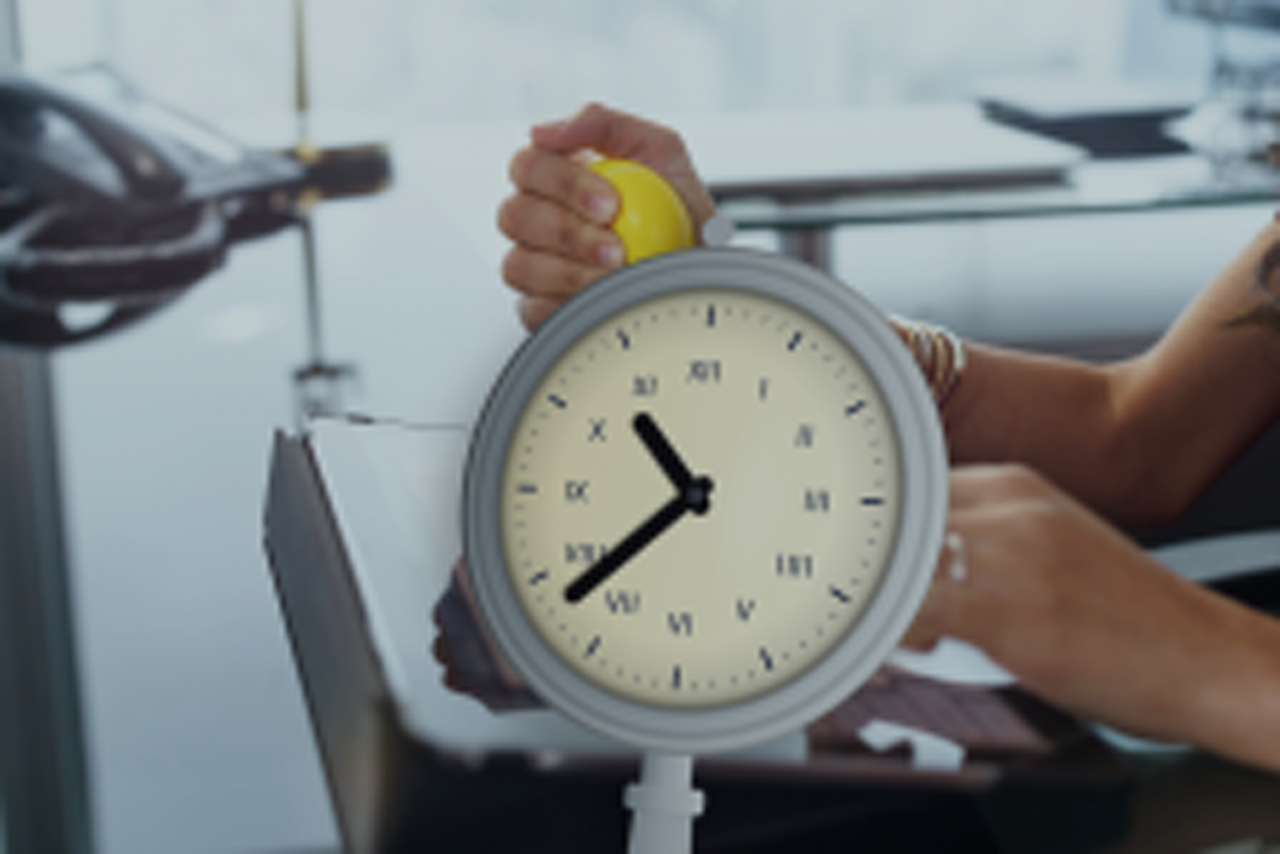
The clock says 10.38
